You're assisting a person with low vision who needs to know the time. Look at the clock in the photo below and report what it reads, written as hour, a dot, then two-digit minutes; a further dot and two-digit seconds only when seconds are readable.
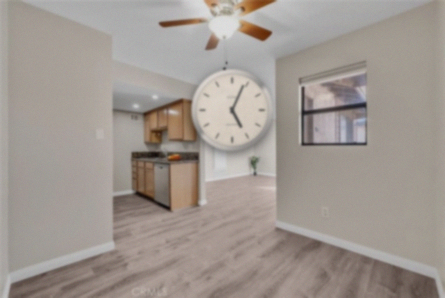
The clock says 5.04
